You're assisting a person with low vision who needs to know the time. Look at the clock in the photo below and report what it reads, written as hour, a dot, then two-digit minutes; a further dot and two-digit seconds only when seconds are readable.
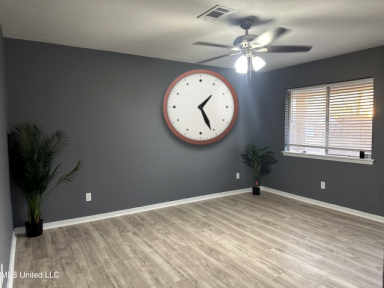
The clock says 1.26
